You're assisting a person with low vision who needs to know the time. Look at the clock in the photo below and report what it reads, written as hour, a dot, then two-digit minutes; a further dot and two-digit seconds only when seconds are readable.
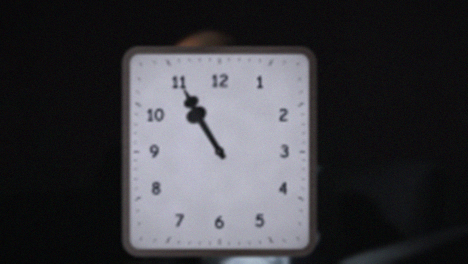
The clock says 10.55
